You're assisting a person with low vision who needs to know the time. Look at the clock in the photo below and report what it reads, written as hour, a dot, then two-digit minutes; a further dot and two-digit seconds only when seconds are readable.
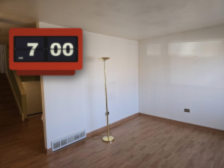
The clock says 7.00
